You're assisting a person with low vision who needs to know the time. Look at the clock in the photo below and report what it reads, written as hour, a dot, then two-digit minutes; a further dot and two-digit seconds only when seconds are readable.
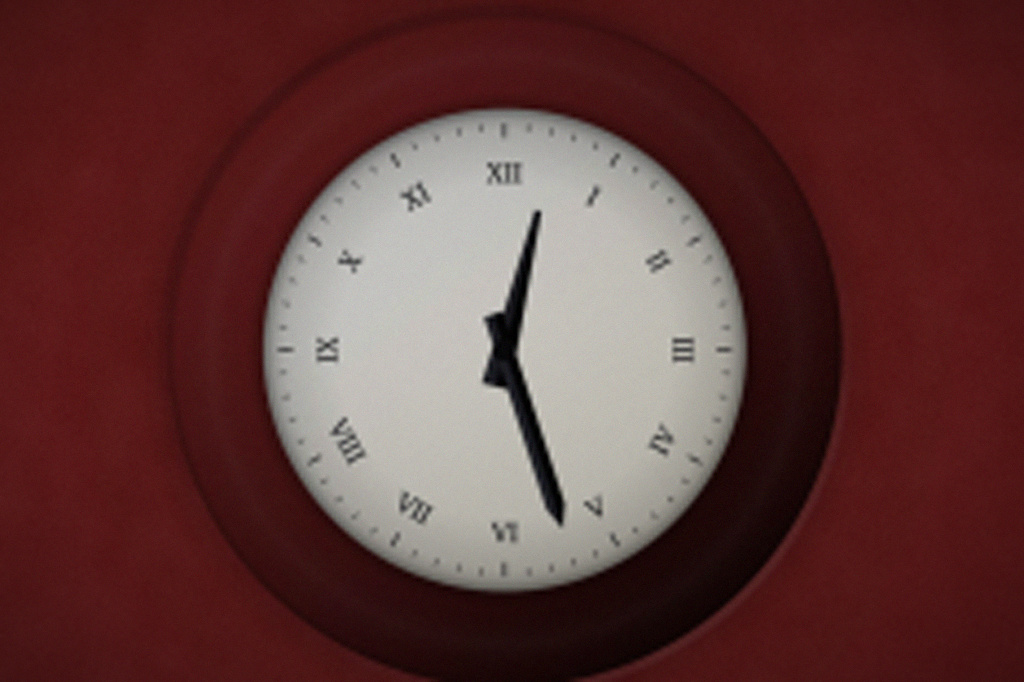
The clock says 12.27
